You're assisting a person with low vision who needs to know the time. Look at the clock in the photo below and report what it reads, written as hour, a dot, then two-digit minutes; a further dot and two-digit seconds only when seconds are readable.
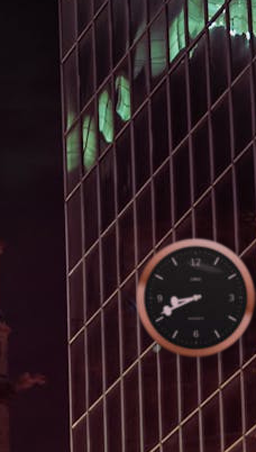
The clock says 8.41
